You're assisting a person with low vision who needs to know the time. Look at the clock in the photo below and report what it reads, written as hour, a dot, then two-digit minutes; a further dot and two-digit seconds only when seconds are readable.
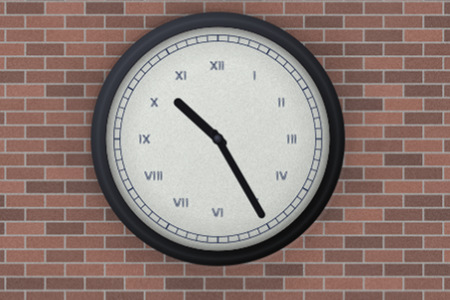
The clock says 10.25
